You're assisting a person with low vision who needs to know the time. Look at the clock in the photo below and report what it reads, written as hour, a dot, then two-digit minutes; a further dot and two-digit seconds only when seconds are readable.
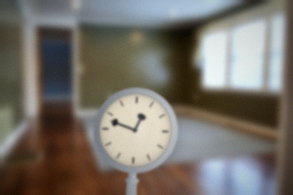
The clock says 12.48
